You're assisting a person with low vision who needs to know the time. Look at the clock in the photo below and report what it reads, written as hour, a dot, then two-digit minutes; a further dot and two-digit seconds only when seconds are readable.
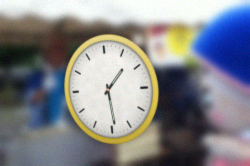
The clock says 1.29
